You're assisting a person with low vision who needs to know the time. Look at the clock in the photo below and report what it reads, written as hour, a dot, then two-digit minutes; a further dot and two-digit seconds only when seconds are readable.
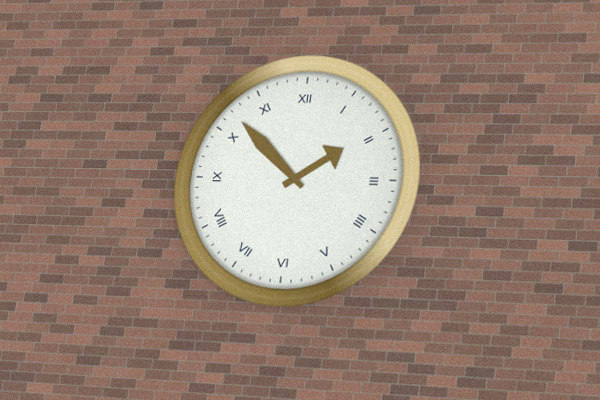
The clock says 1.52
